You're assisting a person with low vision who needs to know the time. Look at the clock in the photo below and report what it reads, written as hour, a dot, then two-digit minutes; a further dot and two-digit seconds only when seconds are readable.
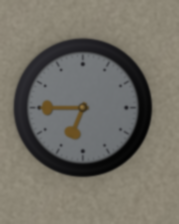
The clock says 6.45
